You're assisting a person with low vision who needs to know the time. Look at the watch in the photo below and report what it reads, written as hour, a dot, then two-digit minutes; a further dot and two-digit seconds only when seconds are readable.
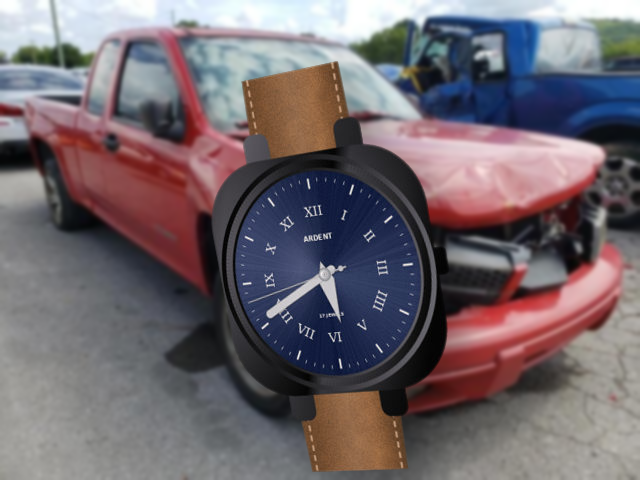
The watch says 5.40.43
